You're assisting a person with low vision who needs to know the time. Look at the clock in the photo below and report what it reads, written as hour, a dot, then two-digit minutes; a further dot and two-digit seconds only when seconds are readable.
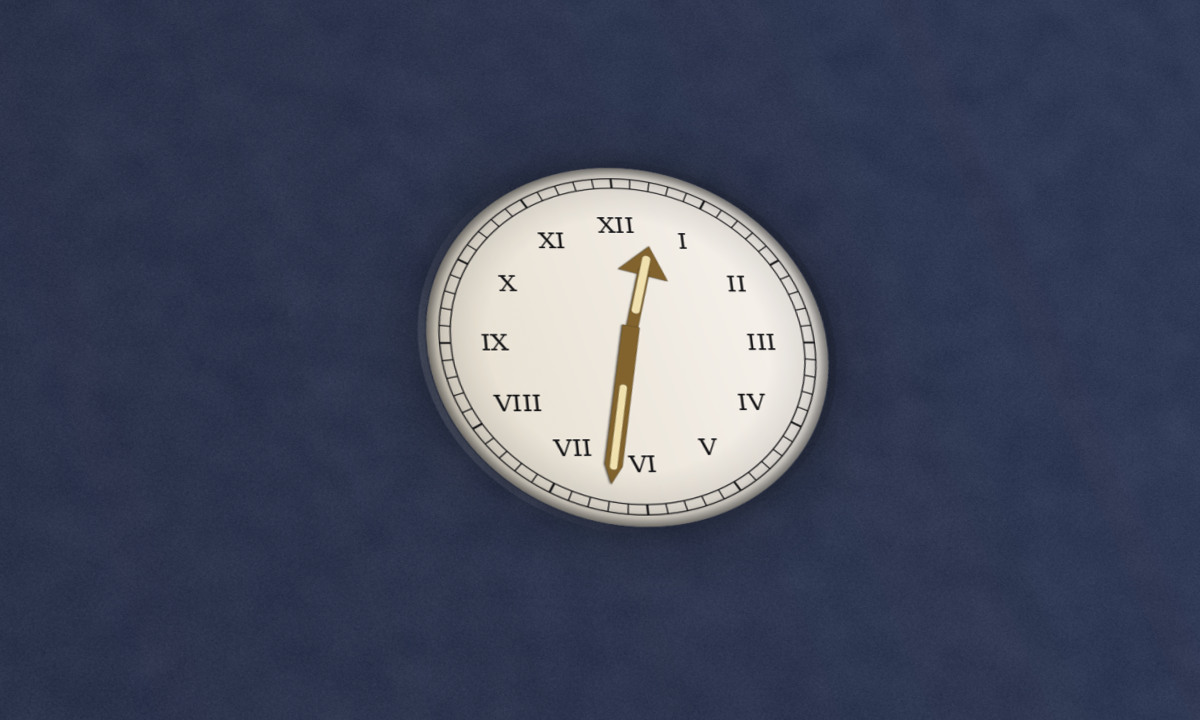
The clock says 12.32
